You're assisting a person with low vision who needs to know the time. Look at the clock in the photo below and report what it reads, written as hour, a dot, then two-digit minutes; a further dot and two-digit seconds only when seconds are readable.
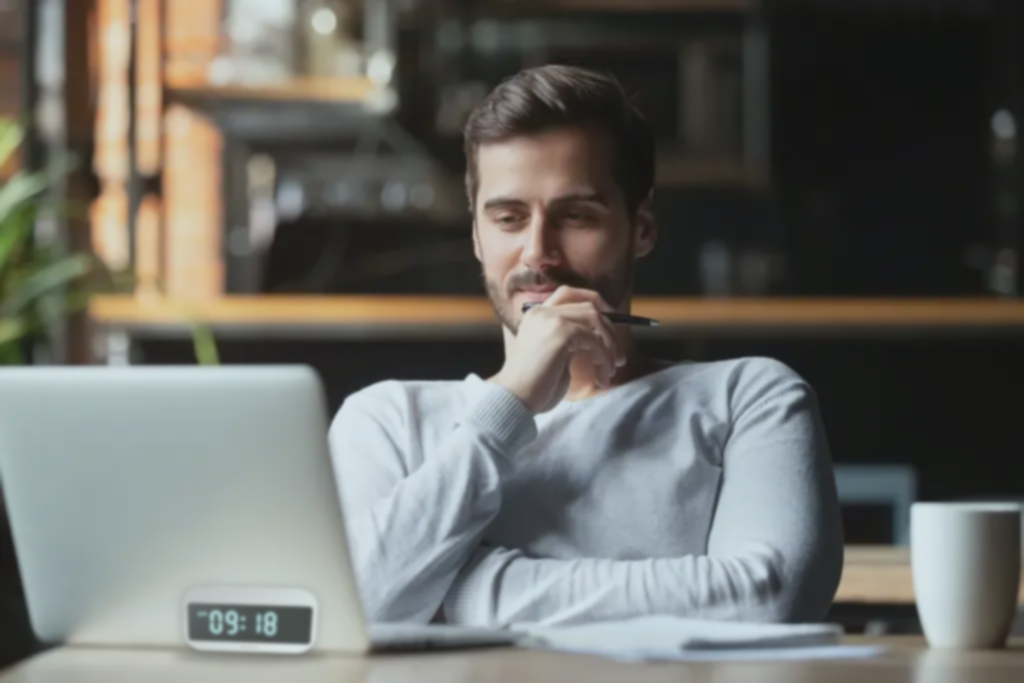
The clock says 9.18
